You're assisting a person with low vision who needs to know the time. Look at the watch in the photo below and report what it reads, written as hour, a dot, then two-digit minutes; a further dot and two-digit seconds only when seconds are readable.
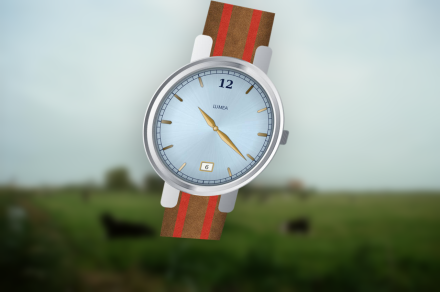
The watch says 10.21
